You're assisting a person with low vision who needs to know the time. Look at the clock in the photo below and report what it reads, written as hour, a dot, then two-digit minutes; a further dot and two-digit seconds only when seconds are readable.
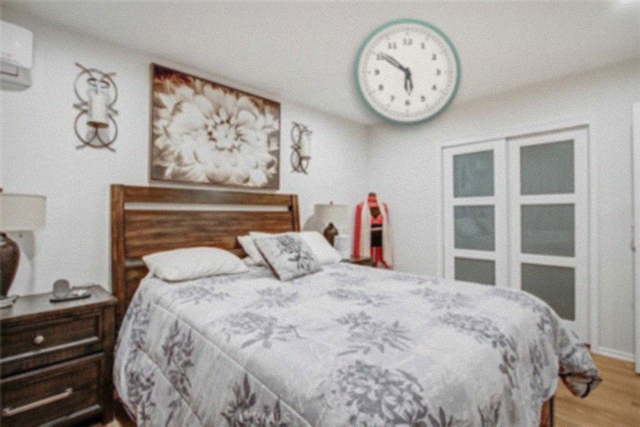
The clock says 5.51
